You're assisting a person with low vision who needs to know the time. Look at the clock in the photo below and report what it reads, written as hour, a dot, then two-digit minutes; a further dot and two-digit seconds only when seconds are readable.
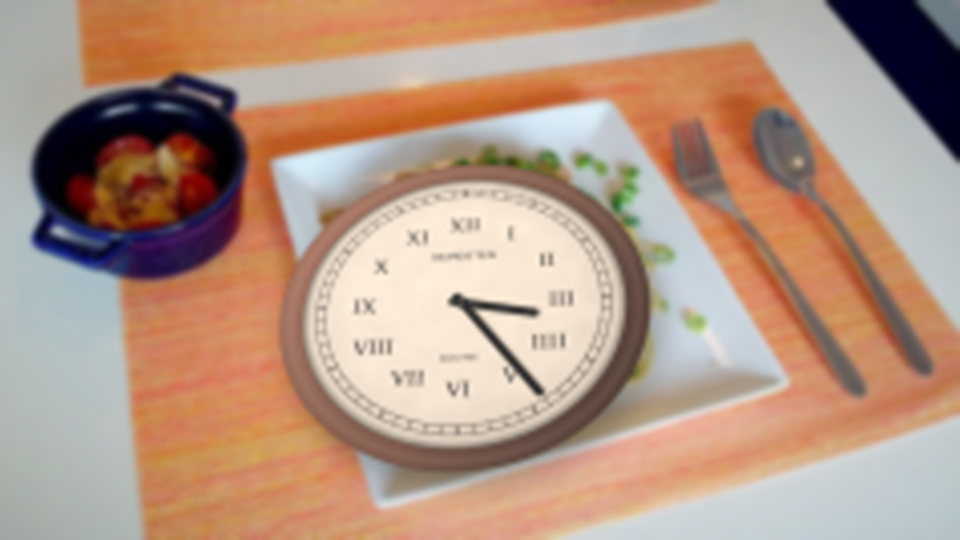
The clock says 3.24
